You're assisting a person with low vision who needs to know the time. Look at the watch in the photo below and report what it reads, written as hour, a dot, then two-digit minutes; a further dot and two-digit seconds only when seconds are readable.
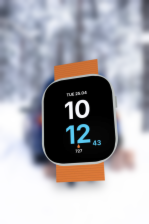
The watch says 10.12
